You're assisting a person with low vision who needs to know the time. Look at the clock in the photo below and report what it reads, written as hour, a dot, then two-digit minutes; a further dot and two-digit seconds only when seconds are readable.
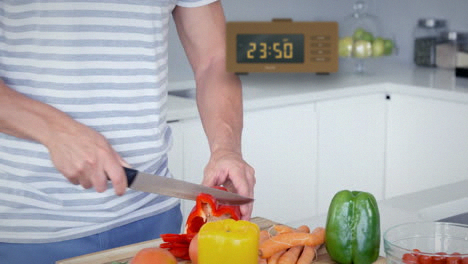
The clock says 23.50
